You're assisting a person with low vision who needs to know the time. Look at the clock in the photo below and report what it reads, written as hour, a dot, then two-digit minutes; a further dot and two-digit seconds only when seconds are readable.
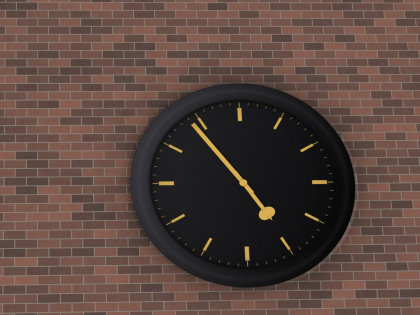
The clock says 4.54
